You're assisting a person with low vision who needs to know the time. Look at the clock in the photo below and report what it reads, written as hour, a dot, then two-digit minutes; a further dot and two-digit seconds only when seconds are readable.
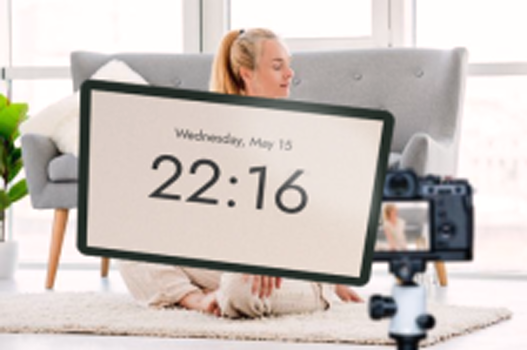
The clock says 22.16
